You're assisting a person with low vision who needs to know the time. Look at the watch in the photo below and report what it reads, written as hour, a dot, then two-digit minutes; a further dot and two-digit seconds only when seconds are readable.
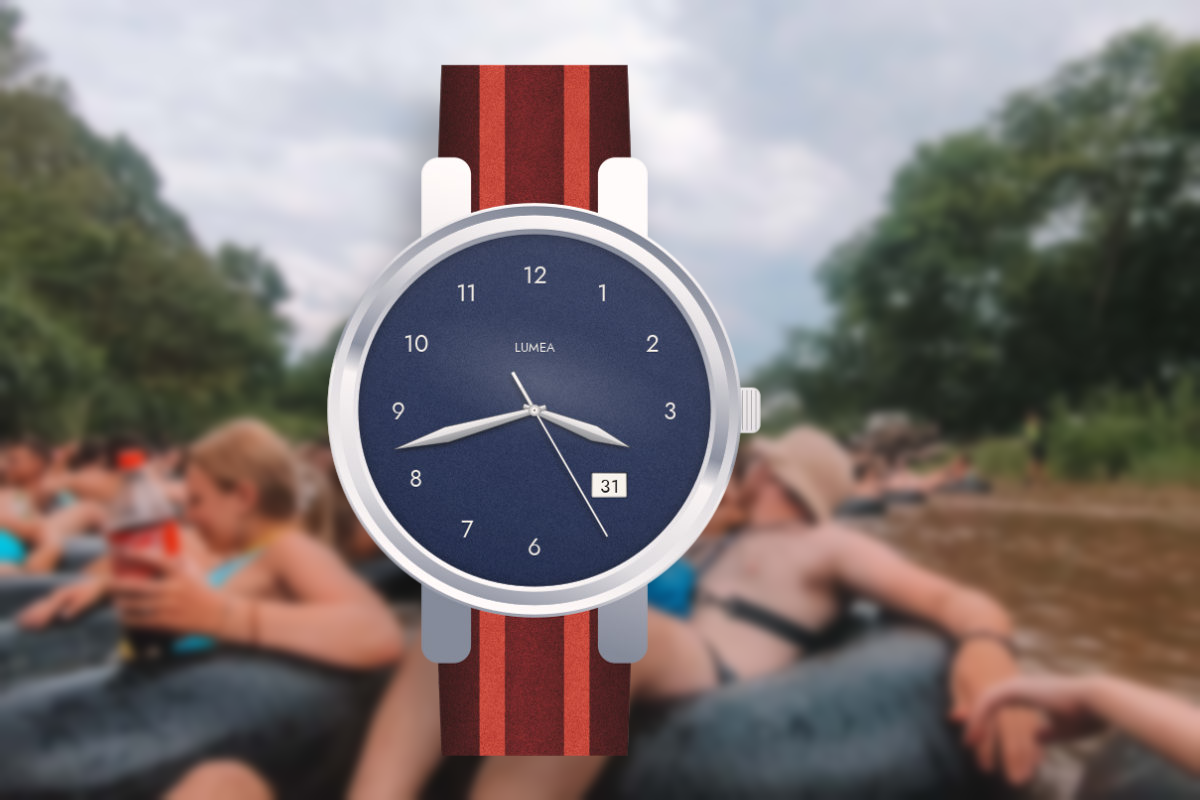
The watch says 3.42.25
